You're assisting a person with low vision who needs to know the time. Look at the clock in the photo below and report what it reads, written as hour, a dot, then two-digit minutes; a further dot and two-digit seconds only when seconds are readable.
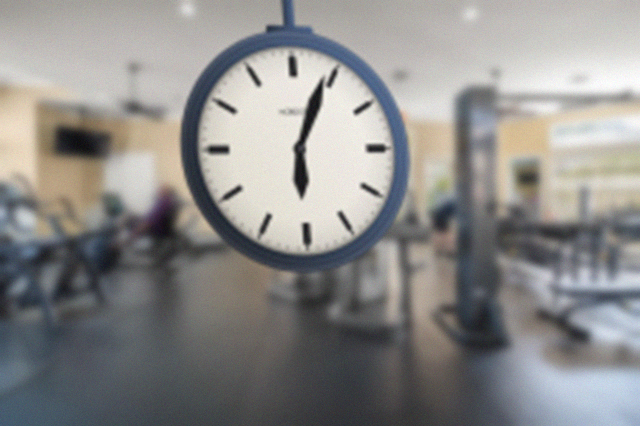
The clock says 6.04
